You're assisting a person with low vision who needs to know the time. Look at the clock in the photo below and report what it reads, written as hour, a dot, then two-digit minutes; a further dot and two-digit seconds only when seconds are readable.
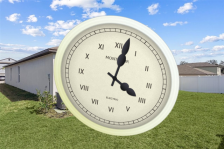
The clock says 4.02
